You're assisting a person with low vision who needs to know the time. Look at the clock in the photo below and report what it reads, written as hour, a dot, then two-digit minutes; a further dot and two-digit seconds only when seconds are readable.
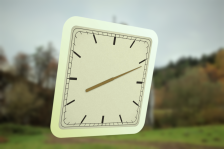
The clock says 8.11
